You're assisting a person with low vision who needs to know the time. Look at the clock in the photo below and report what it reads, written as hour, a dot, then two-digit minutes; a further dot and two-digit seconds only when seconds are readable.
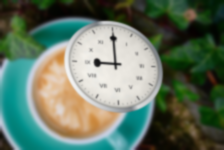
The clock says 9.00
